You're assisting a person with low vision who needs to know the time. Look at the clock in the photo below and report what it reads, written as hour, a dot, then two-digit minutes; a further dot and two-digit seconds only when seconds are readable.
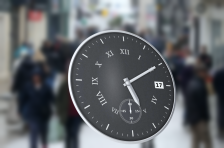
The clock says 5.10
